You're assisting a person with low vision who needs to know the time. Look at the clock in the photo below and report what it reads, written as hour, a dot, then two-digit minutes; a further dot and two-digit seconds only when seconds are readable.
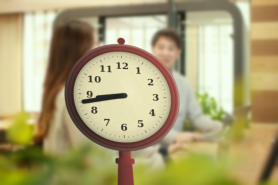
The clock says 8.43
